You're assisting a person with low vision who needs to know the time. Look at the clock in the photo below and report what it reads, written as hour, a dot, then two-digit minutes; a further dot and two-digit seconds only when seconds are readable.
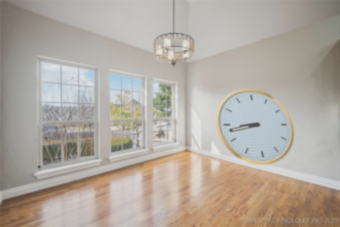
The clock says 8.43
